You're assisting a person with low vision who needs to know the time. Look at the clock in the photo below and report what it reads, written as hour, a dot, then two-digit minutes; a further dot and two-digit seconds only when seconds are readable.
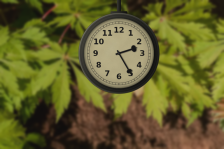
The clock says 2.25
